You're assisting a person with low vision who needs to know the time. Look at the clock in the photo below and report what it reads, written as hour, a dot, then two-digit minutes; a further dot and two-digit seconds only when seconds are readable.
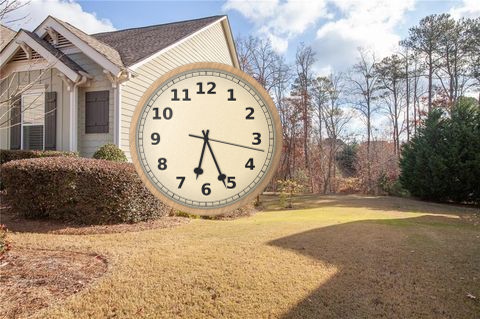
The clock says 6.26.17
